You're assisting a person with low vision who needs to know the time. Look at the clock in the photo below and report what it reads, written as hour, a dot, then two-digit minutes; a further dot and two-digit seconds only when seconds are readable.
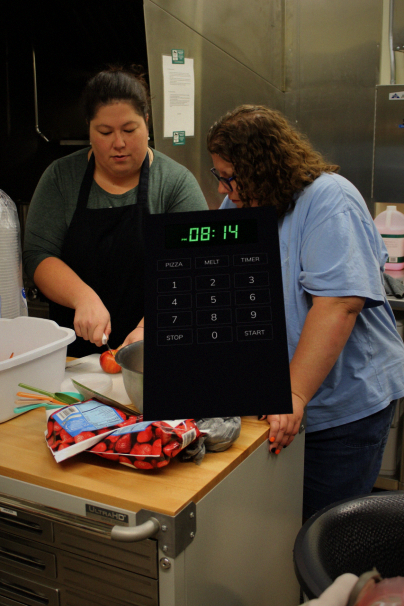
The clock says 8.14
